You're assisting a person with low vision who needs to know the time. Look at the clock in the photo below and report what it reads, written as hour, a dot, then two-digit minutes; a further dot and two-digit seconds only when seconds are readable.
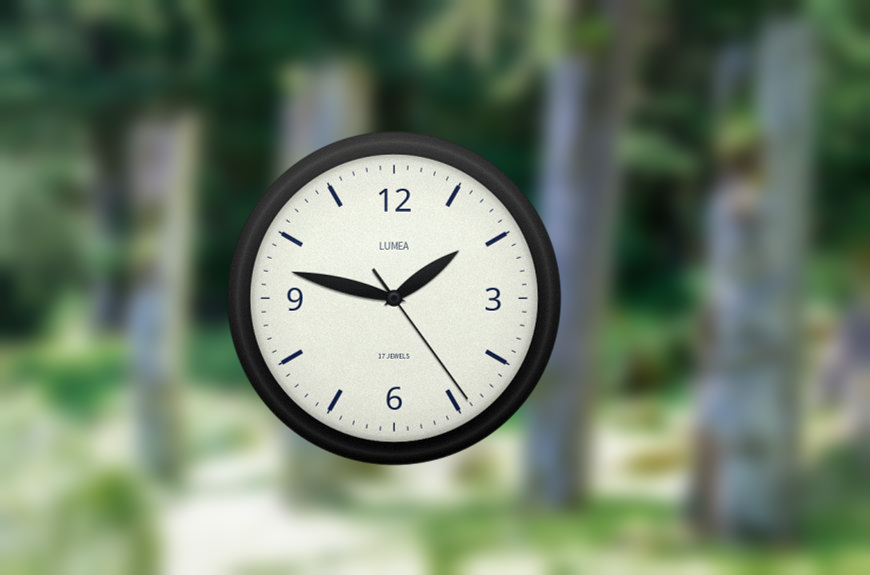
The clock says 1.47.24
